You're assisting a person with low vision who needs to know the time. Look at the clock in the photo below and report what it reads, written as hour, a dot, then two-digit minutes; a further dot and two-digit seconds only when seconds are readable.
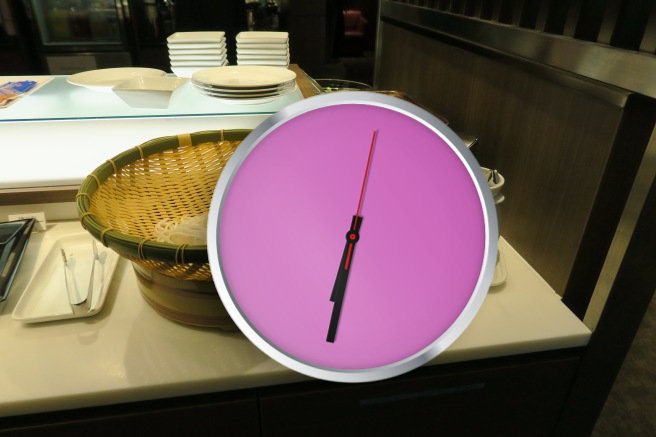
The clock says 6.32.02
